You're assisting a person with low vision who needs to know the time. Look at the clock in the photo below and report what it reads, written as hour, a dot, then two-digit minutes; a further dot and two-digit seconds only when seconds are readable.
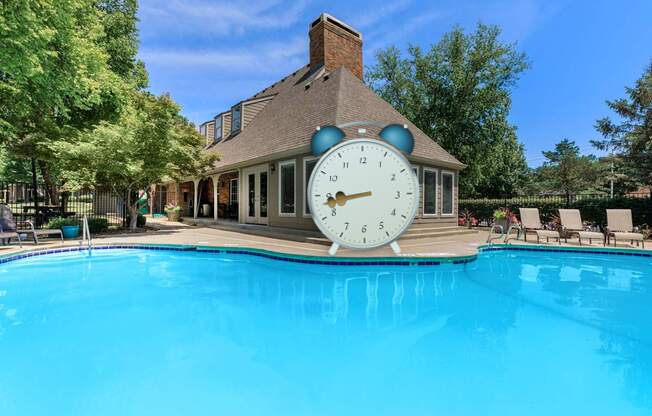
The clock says 8.43
